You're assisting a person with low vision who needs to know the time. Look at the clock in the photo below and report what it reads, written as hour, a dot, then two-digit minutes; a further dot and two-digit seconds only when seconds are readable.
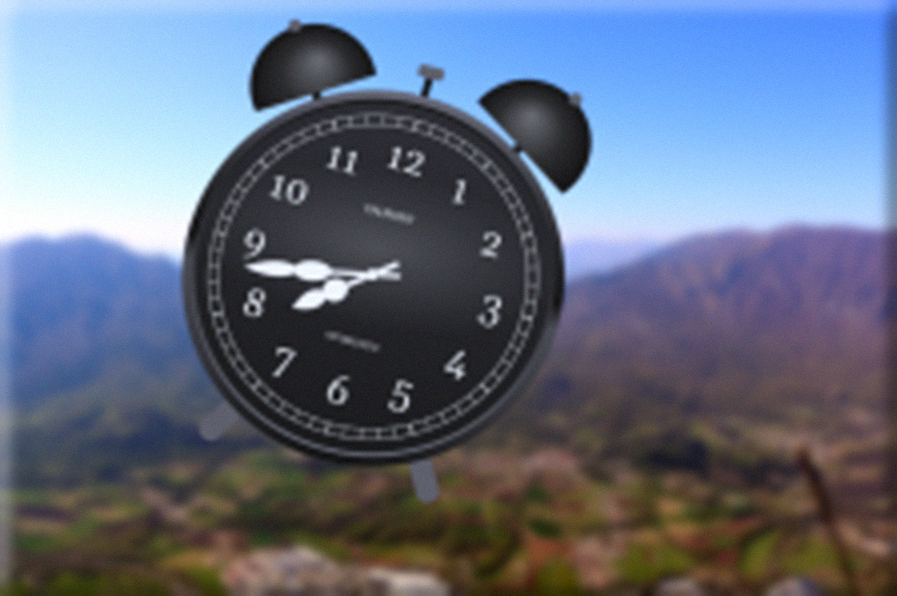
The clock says 7.43
